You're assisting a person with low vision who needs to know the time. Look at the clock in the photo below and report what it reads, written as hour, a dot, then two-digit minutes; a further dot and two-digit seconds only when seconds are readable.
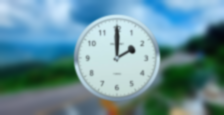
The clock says 2.00
